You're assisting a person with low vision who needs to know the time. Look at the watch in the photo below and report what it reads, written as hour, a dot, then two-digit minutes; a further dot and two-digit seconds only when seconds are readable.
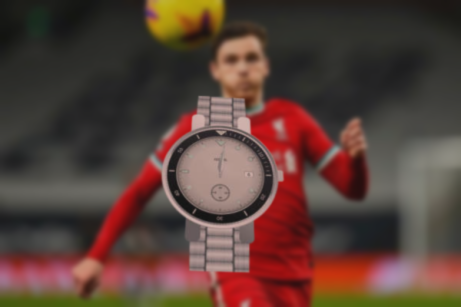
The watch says 12.01
